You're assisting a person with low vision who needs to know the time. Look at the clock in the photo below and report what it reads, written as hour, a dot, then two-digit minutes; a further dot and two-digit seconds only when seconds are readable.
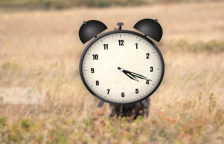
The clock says 4.19
